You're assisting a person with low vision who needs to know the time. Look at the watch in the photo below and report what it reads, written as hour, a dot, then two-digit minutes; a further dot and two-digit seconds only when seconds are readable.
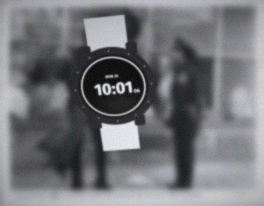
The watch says 10.01
